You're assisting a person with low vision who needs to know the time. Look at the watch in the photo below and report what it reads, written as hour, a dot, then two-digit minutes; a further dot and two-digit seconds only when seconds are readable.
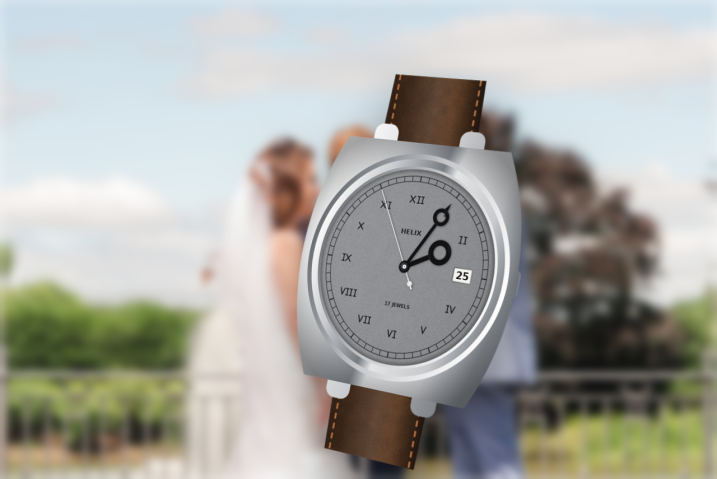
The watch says 2.04.55
